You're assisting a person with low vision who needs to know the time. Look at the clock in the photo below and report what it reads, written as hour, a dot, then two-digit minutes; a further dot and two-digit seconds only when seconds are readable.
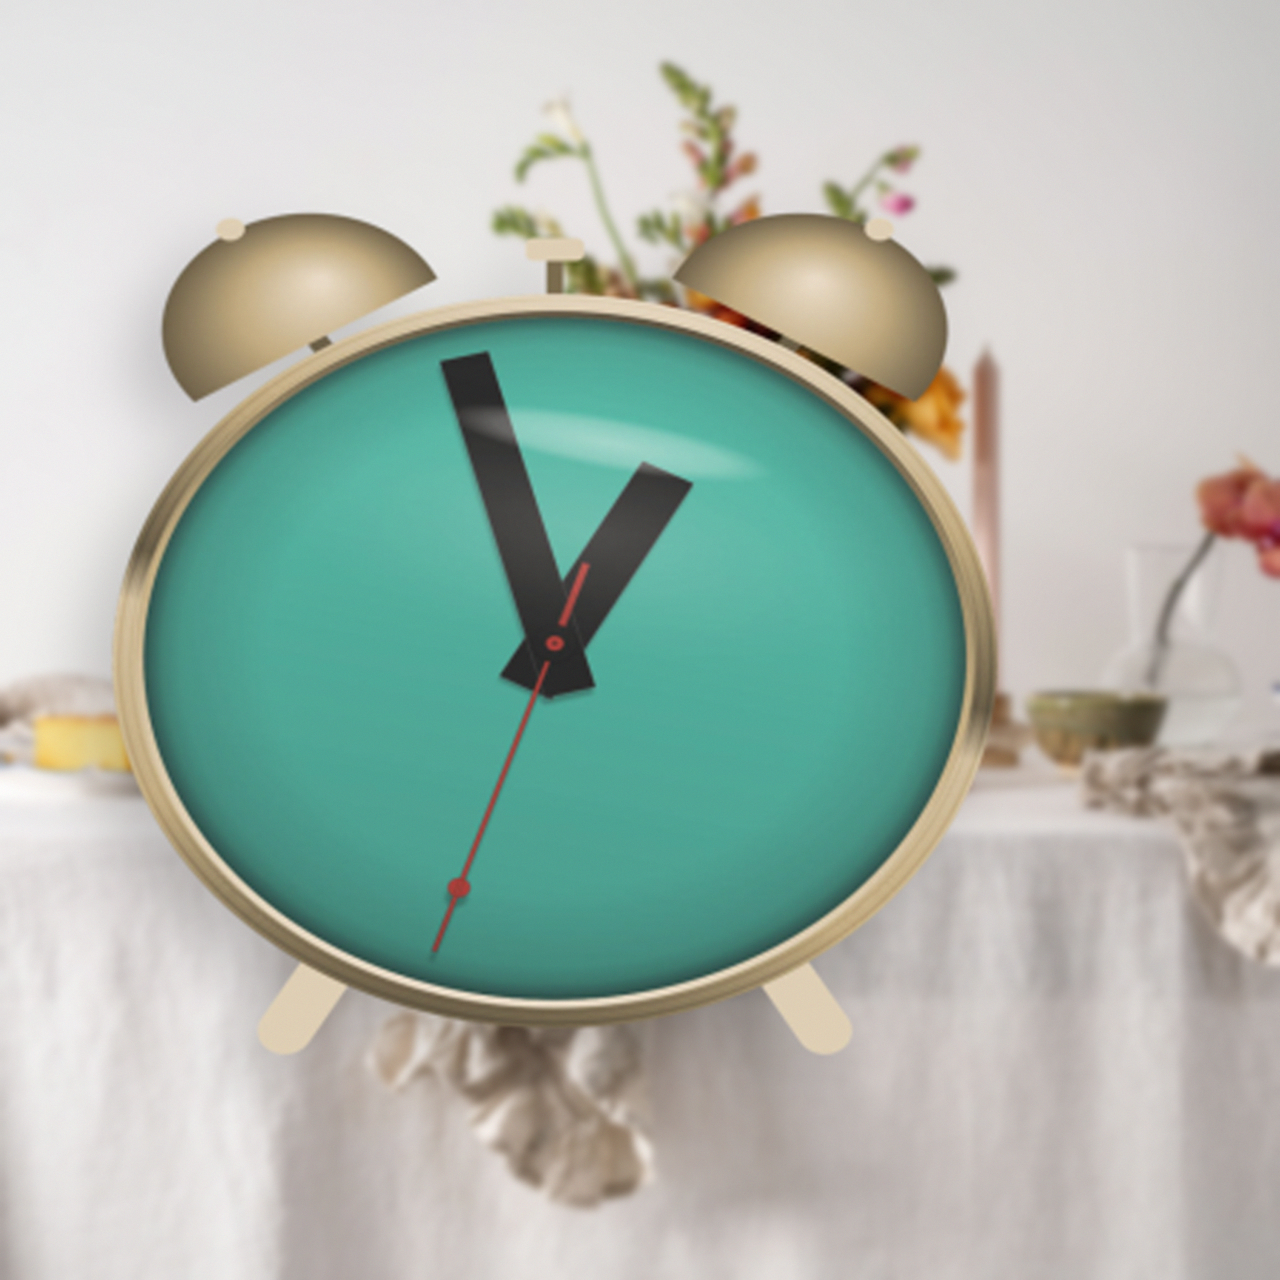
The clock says 12.57.33
